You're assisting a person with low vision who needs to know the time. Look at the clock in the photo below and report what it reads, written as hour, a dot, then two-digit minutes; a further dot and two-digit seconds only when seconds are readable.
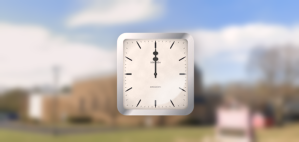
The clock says 12.00
